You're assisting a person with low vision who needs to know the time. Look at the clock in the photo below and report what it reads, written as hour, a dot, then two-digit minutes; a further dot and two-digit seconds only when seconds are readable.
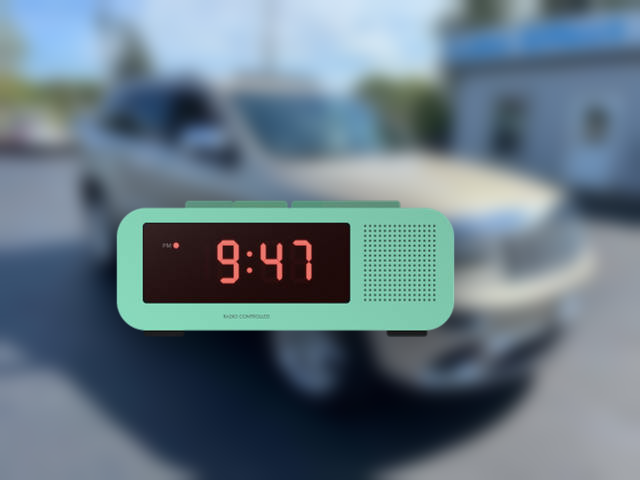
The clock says 9.47
